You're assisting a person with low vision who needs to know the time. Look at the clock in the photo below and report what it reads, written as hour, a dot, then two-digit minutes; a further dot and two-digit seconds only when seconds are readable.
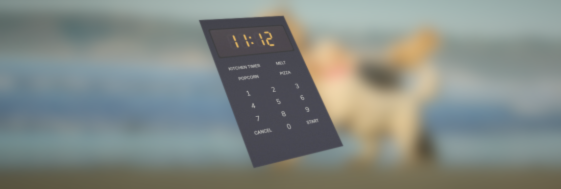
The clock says 11.12
